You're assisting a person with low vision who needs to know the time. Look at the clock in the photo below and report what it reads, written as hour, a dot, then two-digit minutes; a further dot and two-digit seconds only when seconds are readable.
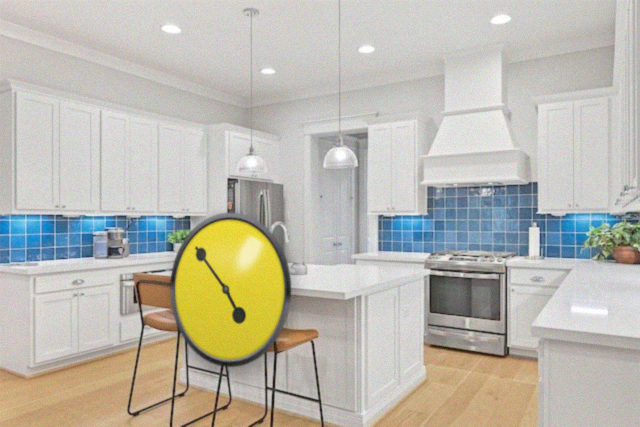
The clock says 4.53
